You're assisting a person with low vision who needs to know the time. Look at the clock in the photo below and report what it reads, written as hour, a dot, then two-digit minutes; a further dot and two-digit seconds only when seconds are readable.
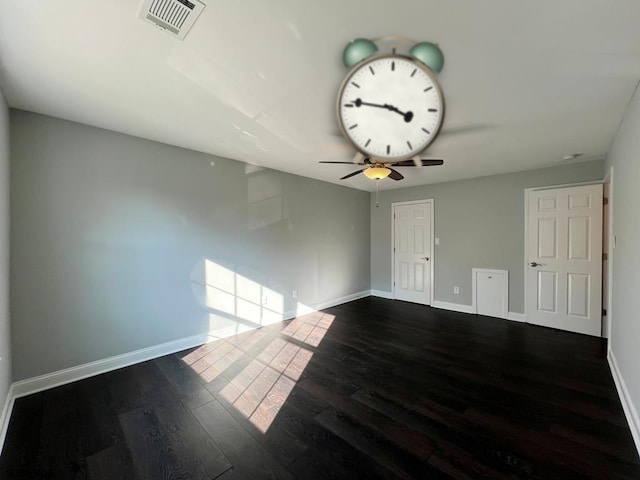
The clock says 3.46
